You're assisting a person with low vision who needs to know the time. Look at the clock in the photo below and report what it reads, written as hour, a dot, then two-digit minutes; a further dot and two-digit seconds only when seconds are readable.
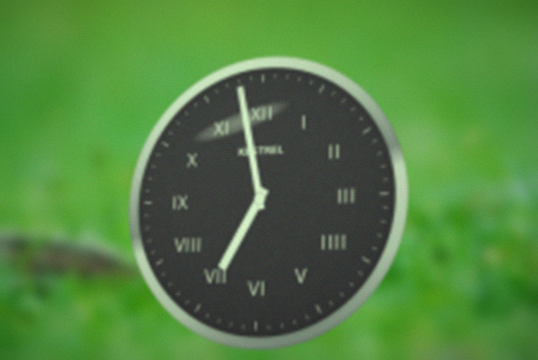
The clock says 6.58
